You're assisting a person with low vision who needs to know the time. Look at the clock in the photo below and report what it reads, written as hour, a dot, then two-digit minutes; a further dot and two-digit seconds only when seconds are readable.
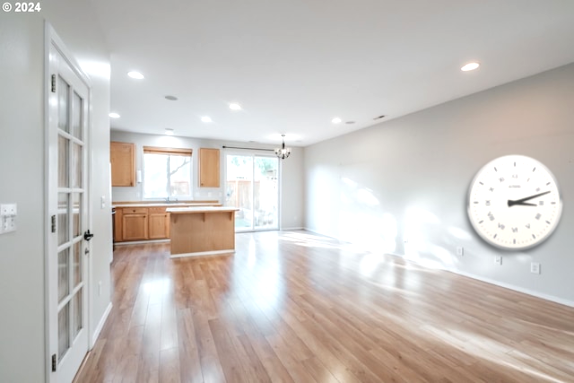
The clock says 3.12
